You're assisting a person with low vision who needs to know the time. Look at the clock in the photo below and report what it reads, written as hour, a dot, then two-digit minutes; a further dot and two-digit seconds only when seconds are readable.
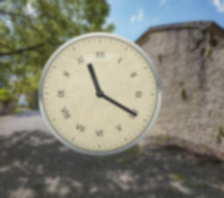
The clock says 11.20
